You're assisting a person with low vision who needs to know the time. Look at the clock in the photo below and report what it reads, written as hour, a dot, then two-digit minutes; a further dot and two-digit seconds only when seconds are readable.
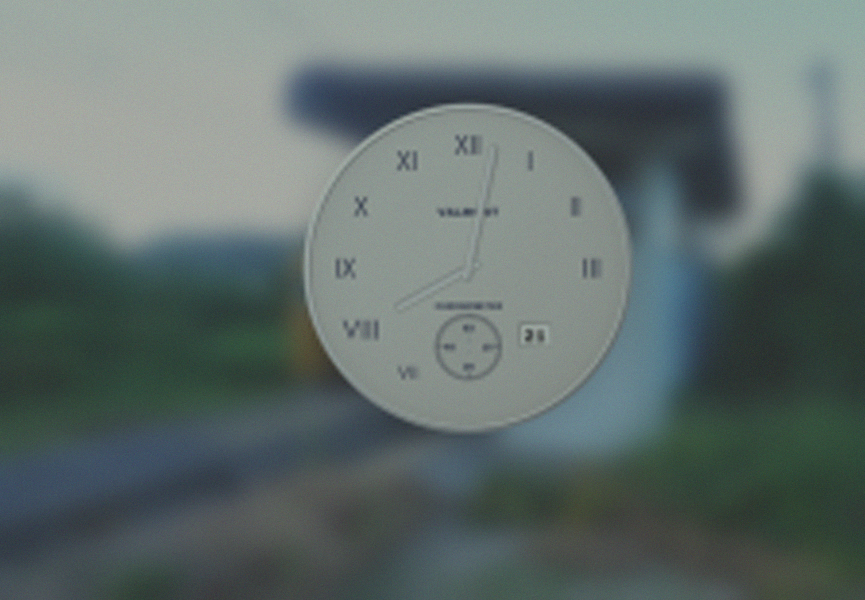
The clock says 8.02
